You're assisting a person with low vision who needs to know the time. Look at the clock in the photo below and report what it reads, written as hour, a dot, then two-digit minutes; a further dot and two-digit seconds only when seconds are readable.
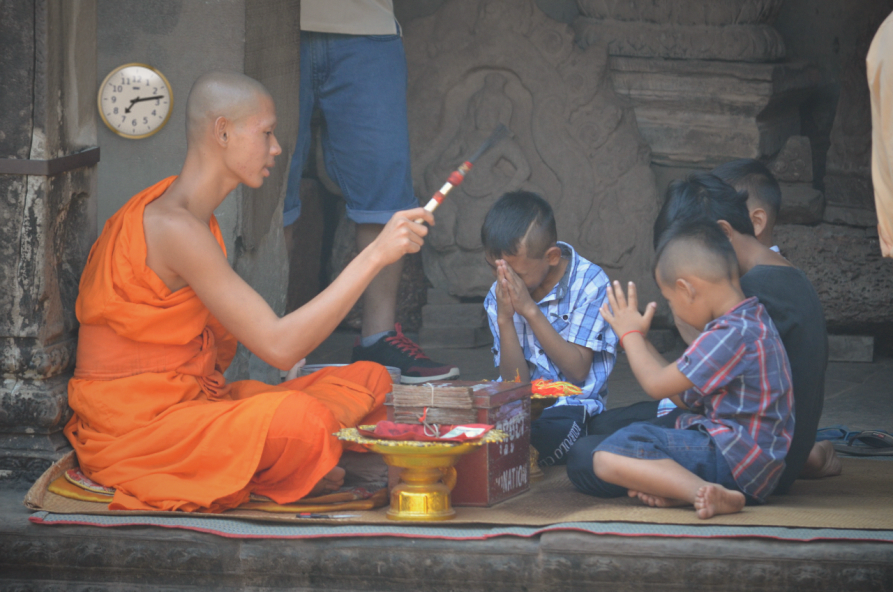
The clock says 7.13
